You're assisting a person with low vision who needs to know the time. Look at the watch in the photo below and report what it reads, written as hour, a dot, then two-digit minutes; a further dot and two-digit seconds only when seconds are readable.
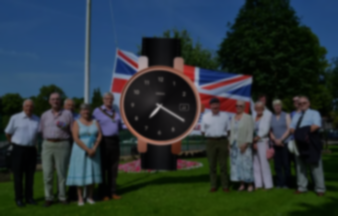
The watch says 7.20
